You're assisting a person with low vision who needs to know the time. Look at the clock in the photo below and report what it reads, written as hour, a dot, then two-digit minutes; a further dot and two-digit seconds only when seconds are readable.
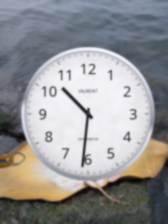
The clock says 10.31
